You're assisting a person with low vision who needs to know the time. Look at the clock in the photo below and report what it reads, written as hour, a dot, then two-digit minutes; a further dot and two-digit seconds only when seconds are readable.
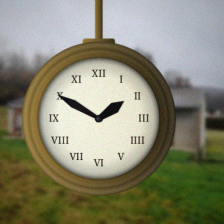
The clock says 1.50
